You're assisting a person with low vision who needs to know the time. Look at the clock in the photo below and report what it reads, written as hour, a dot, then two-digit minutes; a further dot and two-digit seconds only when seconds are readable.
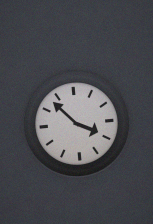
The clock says 3.53
